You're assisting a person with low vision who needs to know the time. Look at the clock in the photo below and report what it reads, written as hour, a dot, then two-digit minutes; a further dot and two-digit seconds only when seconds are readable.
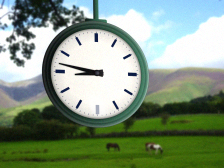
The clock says 8.47
